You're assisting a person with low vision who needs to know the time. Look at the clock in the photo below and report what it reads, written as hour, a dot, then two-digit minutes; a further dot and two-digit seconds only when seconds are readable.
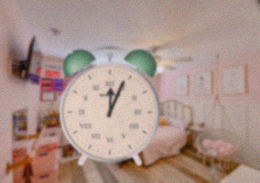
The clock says 12.04
